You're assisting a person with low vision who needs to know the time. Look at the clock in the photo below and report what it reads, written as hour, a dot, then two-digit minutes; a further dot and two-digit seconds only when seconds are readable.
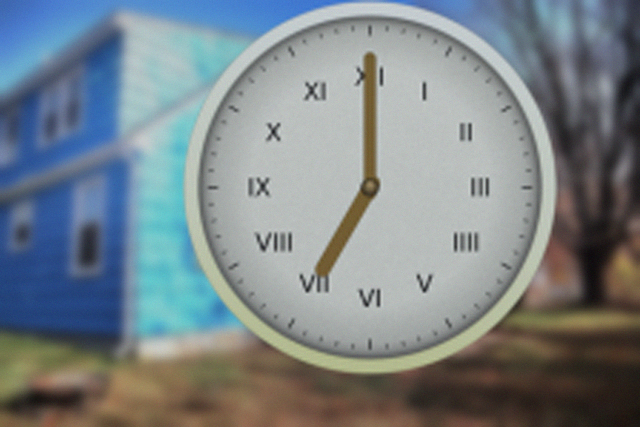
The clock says 7.00
